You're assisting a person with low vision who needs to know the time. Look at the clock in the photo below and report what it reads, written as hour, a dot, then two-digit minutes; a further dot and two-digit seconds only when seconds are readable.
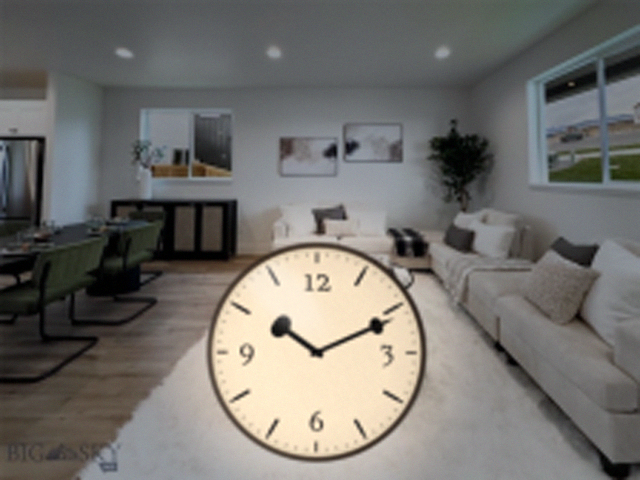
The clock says 10.11
